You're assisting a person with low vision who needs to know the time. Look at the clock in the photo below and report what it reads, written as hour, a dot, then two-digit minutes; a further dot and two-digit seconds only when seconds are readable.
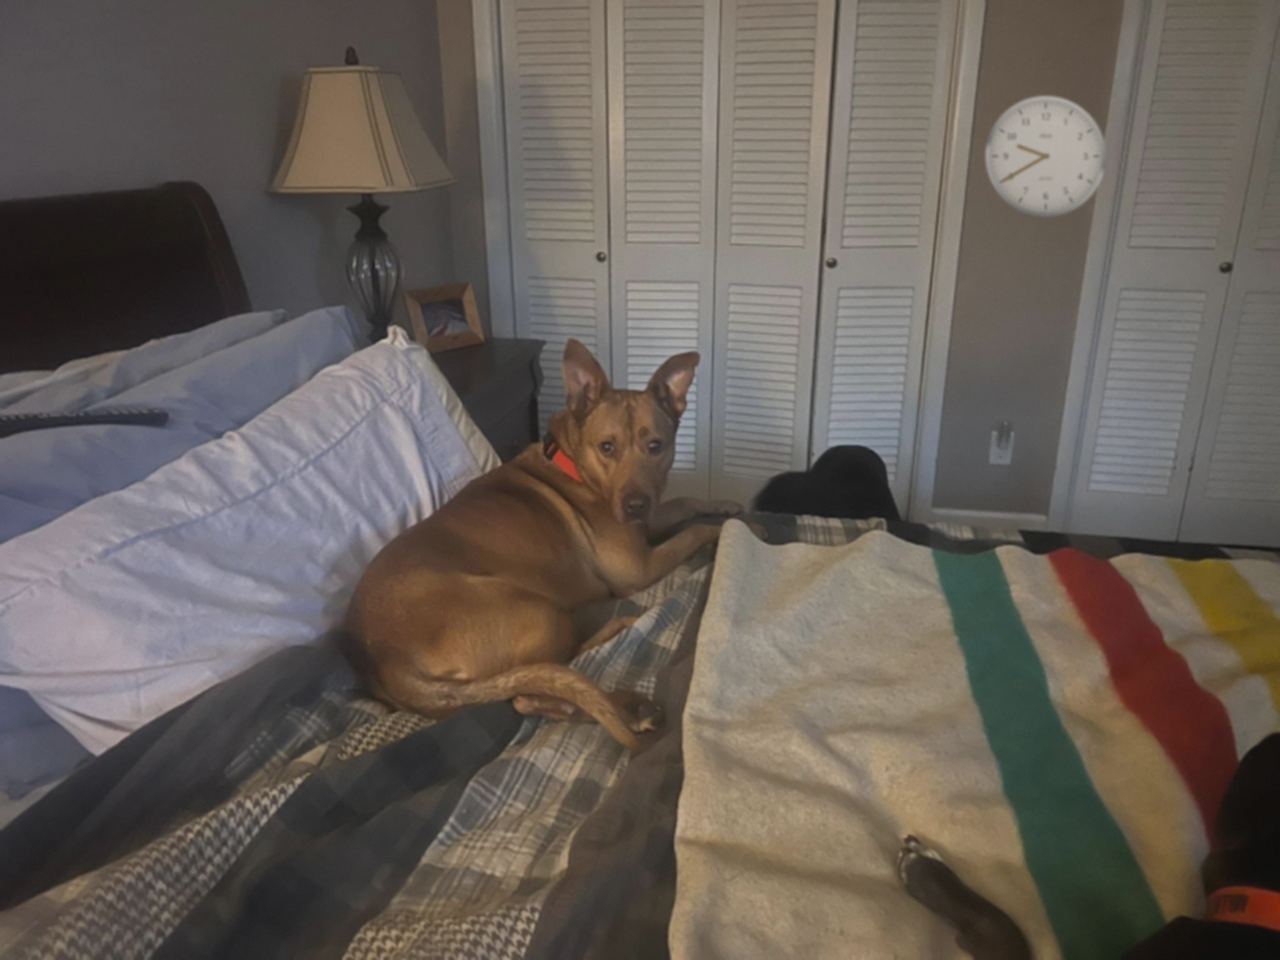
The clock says 9.40
